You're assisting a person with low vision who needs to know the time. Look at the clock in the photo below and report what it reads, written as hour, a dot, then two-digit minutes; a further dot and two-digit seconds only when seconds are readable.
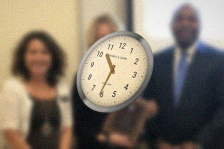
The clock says 10.31
